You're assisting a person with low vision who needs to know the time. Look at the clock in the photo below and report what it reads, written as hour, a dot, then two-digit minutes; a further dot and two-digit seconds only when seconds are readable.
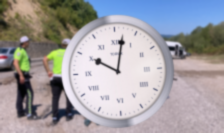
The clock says 10.02
